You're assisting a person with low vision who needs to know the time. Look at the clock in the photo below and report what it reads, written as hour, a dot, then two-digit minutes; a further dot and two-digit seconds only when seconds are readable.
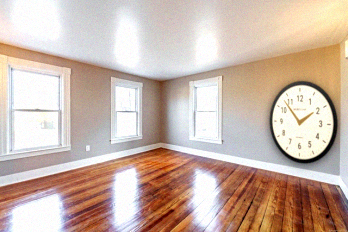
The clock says 1.53
